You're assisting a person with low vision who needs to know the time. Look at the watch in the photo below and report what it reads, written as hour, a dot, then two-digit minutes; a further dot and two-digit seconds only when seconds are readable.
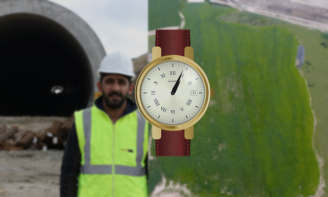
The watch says 1.04
